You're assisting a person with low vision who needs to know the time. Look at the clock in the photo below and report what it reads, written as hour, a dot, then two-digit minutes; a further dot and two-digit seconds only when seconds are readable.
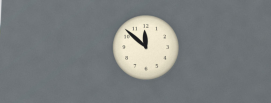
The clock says 11.52
